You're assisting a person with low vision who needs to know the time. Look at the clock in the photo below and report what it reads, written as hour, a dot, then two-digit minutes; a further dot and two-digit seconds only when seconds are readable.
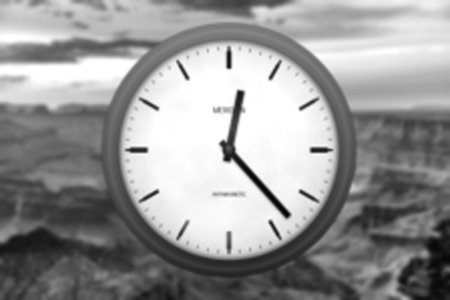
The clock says 12.23
